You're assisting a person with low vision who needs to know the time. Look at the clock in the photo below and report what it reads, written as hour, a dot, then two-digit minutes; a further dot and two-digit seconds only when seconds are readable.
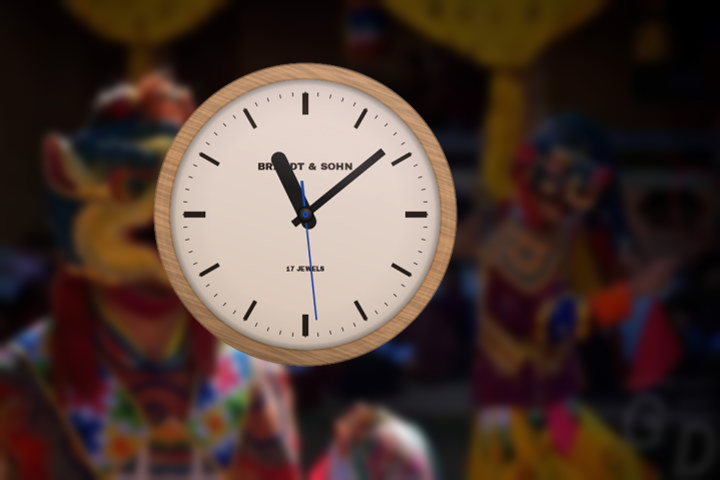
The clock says 11.08.29
